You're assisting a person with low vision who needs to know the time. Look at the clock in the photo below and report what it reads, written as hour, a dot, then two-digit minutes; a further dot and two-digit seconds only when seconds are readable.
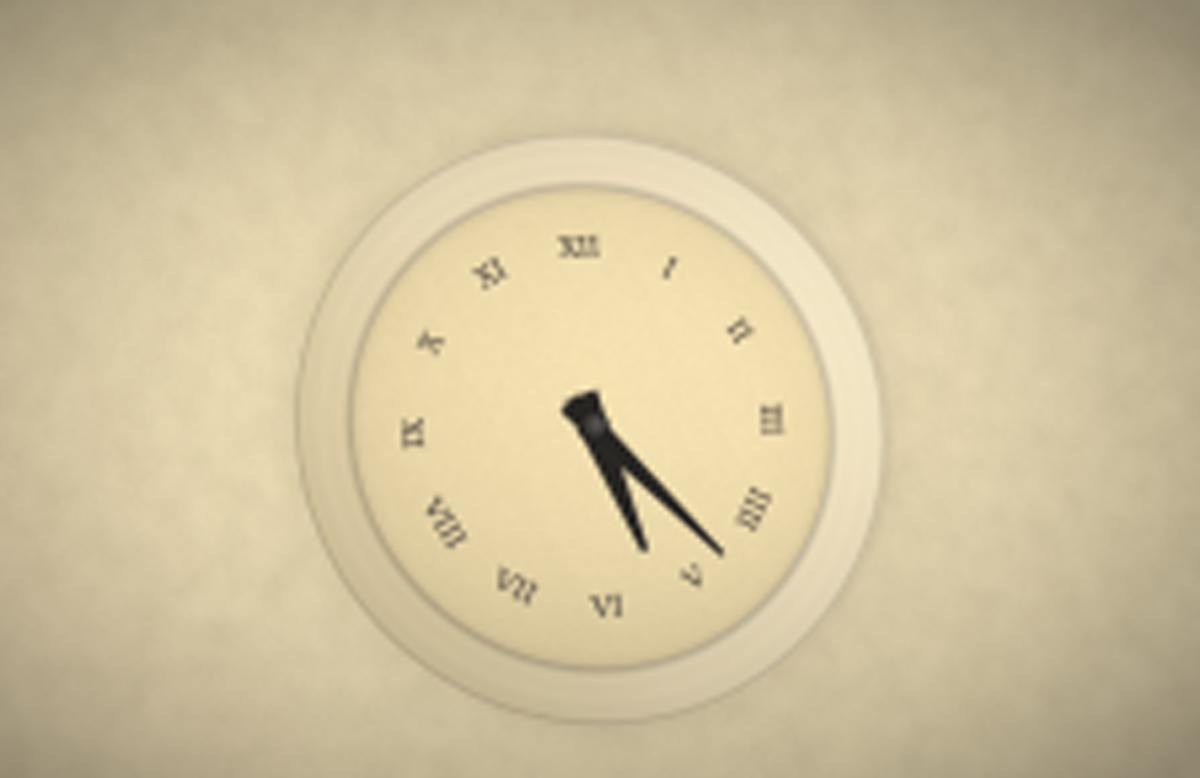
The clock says 5.23
